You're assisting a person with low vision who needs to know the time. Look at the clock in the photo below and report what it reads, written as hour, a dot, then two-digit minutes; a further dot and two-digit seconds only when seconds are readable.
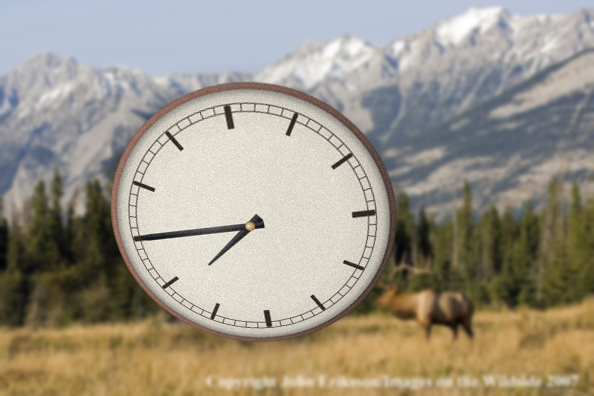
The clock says 7.45
